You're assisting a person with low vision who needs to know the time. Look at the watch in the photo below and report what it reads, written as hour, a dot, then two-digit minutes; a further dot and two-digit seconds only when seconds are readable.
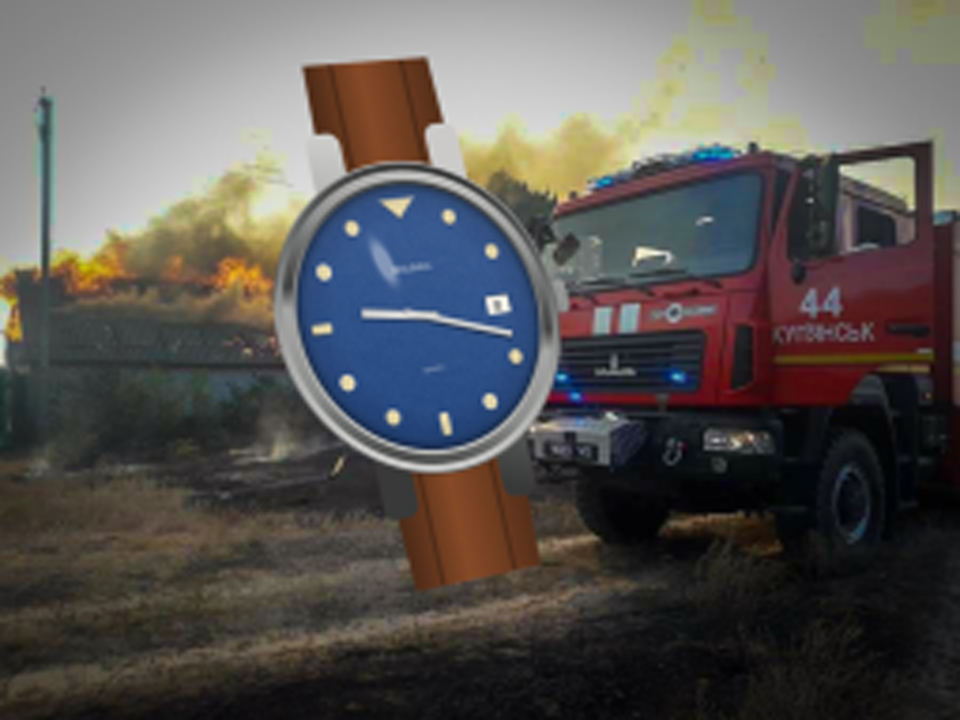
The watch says 9.18
